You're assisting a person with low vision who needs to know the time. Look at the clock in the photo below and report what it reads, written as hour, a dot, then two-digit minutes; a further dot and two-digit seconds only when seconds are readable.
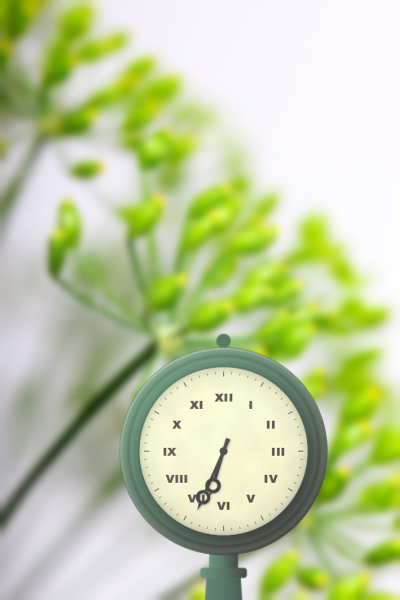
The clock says 6.34
